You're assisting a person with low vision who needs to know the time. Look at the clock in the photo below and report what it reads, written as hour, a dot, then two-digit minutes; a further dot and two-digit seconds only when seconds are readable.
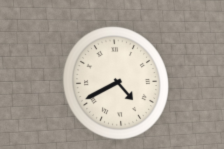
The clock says 4.41
